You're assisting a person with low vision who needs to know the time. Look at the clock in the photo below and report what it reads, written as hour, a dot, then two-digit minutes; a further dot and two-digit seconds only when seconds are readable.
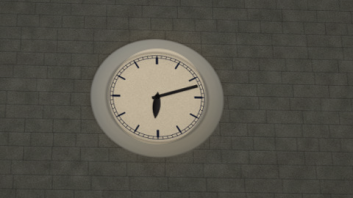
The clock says 6.12
